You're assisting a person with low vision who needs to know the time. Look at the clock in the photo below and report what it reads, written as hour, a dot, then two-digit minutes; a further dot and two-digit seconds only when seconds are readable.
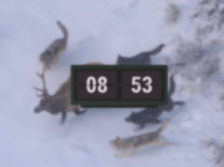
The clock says 8.53
